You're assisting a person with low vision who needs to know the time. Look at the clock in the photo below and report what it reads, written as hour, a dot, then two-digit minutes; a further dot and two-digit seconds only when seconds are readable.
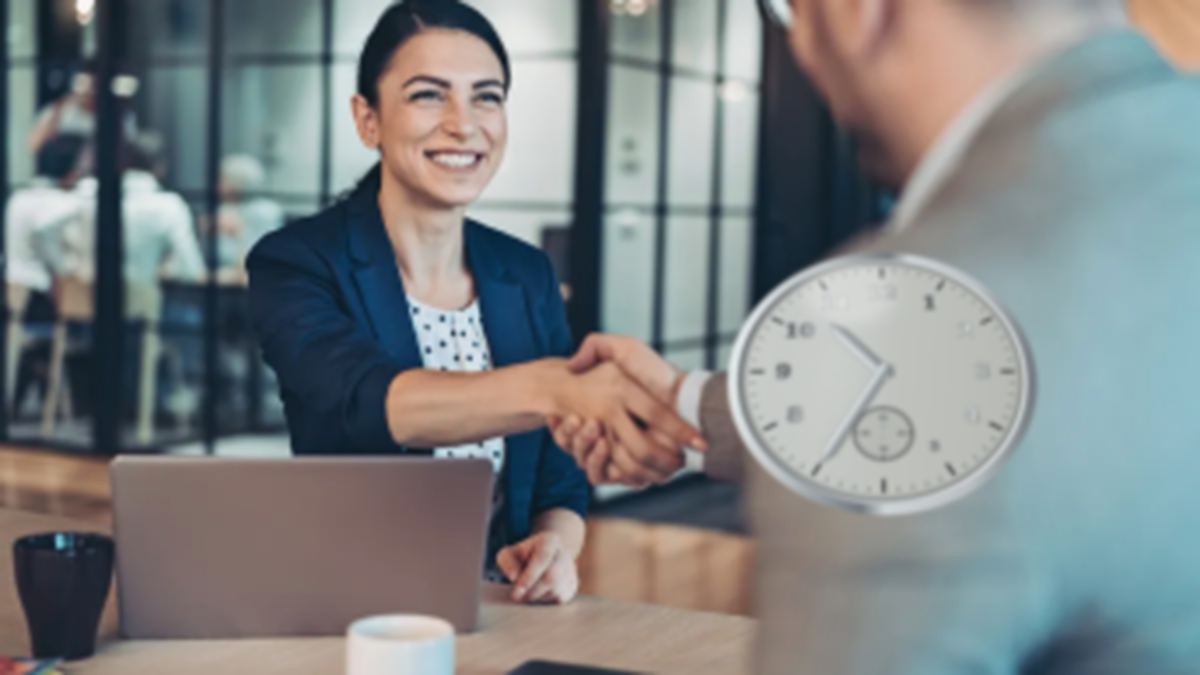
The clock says 10.35
